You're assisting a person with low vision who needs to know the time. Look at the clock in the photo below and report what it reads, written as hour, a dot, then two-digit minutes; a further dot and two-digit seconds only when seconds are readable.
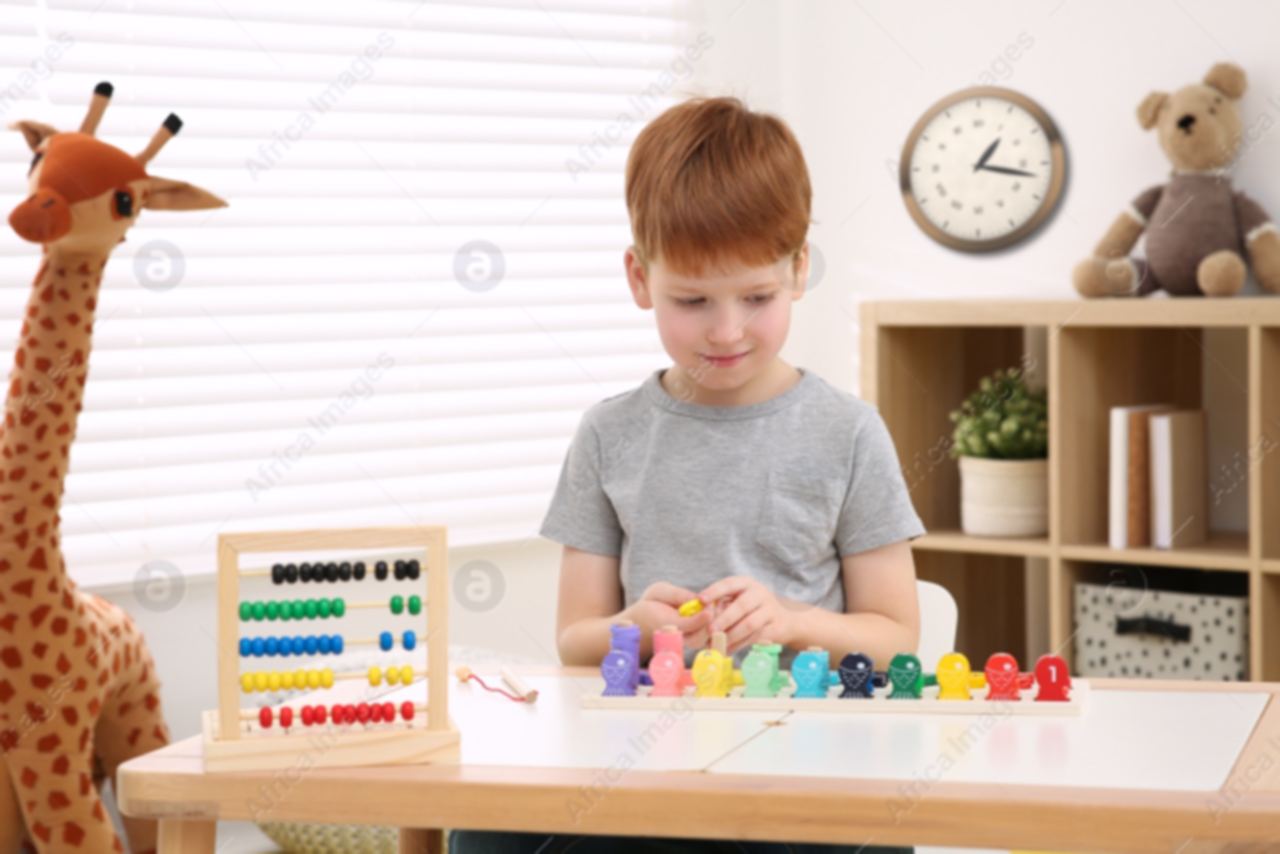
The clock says 1.17
